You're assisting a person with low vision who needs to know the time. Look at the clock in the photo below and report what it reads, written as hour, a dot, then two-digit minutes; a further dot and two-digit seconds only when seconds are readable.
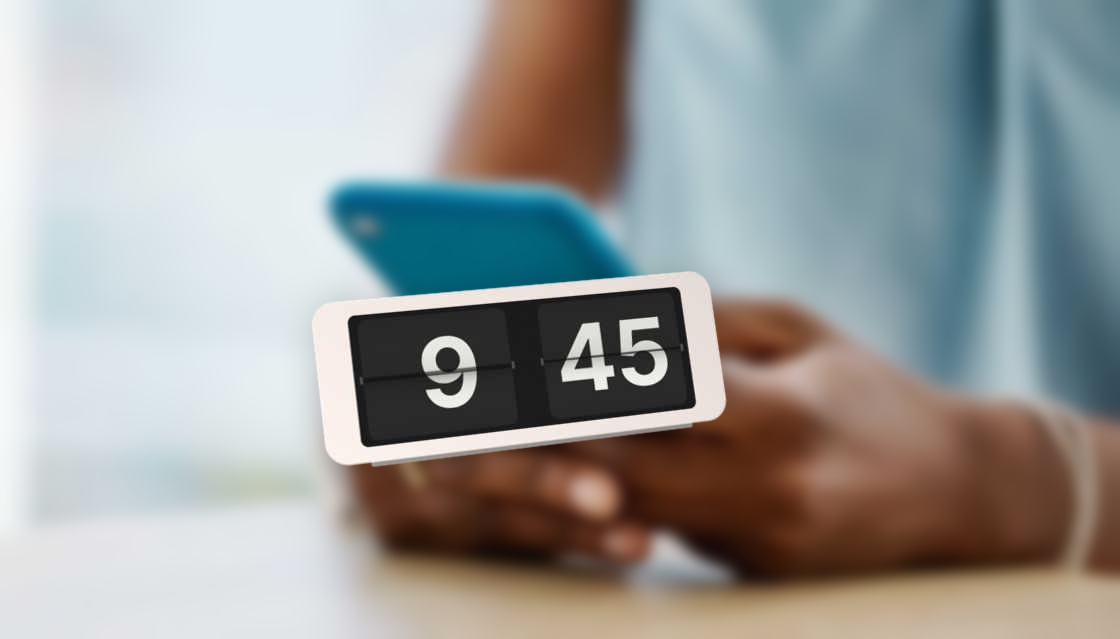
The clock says 9.45
